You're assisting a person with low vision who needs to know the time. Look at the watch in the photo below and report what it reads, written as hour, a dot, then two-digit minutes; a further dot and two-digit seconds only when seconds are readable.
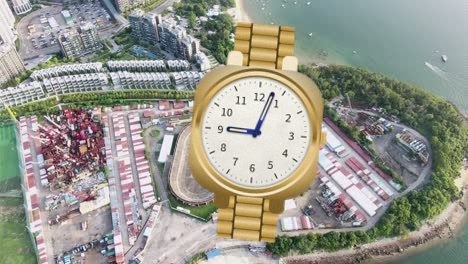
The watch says 9.03
